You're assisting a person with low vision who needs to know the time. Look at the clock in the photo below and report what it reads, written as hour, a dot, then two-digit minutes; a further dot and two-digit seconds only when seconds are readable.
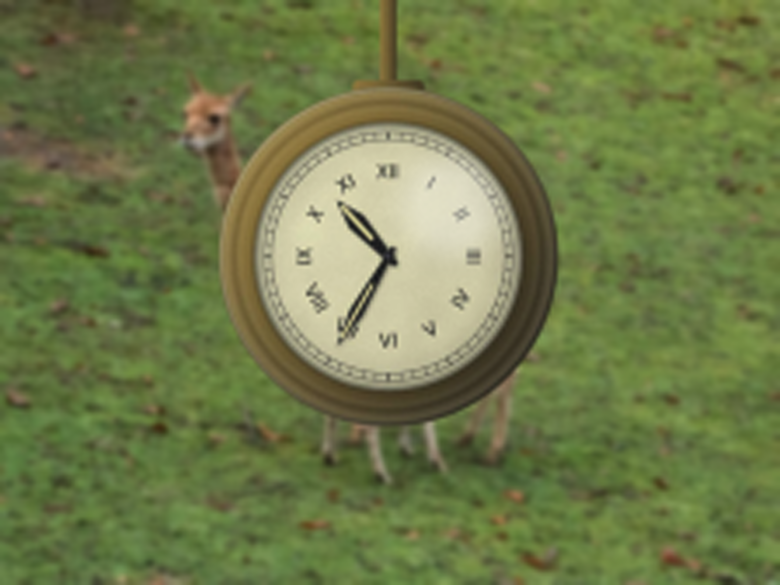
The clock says 10.35
